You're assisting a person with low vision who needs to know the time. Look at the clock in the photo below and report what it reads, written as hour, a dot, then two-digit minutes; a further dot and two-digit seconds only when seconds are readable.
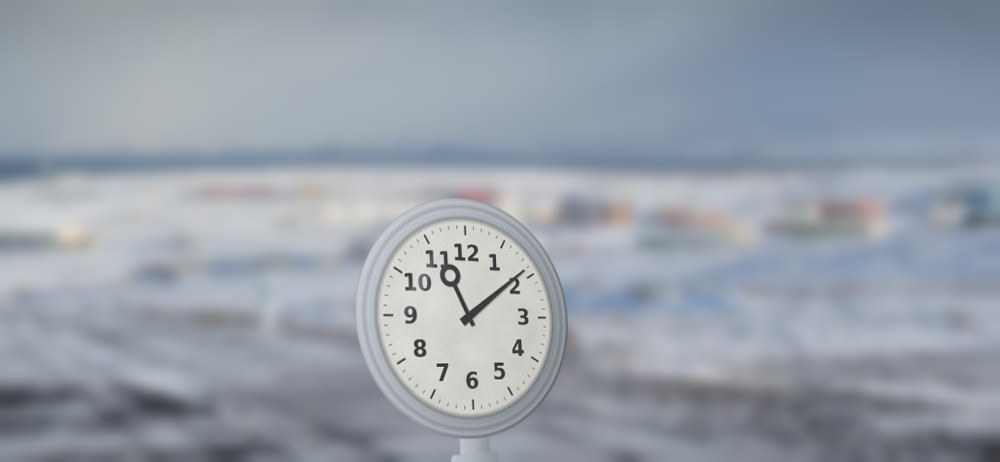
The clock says 11.09
